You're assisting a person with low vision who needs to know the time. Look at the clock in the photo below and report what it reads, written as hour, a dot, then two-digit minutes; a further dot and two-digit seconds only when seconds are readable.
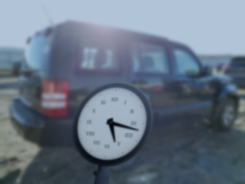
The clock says 5.17
